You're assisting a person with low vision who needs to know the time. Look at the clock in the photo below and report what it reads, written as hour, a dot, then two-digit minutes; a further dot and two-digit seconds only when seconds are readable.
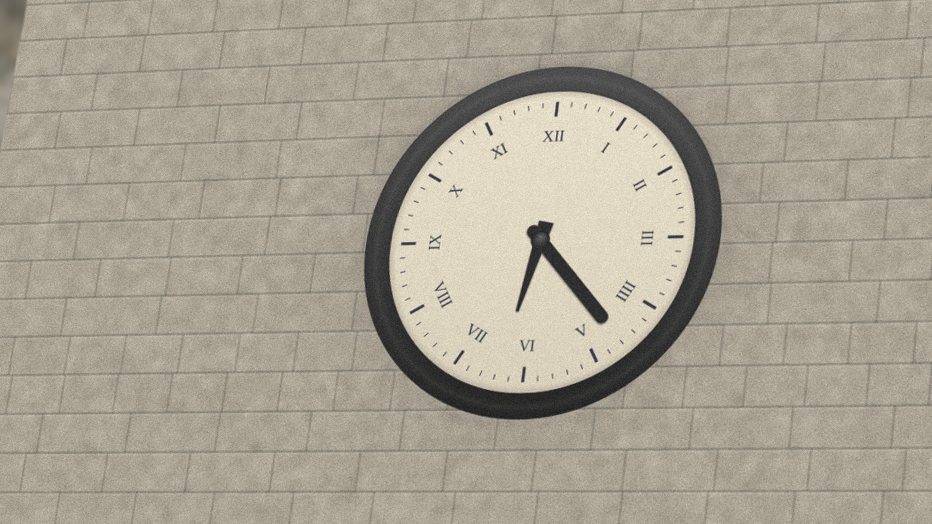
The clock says 6.23
